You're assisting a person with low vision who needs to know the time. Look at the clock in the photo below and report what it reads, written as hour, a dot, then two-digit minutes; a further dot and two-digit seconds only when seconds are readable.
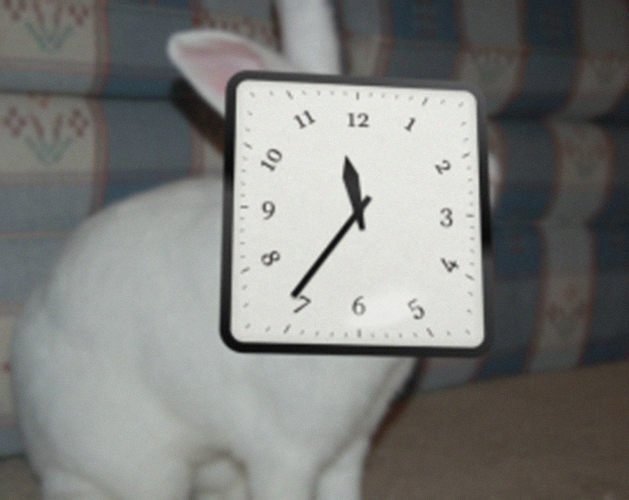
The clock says 11.36
